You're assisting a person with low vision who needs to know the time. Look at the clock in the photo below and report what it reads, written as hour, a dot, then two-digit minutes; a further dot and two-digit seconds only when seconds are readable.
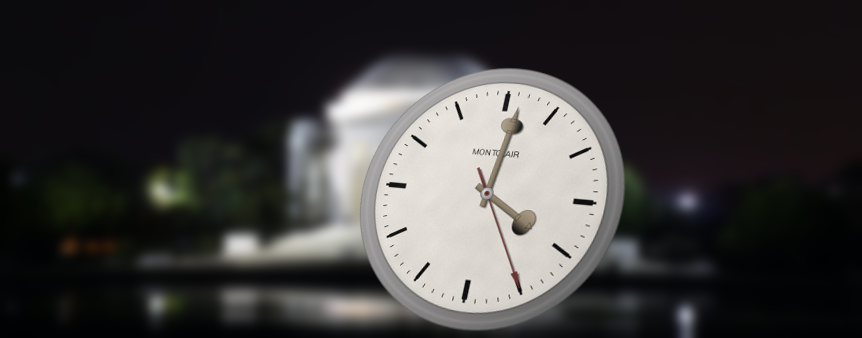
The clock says 4.01.25
